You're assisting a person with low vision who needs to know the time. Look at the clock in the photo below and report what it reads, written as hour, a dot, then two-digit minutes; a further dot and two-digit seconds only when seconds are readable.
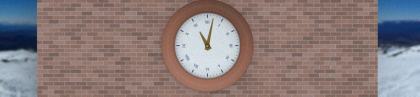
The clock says 11.02
